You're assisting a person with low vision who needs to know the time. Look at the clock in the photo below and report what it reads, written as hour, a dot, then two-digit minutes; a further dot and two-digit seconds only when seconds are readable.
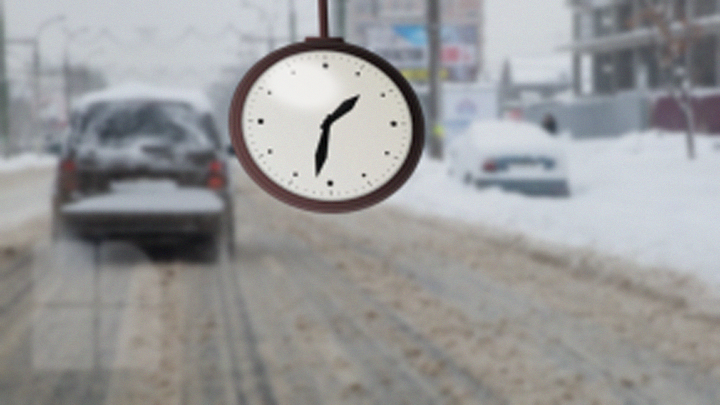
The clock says 1.32
